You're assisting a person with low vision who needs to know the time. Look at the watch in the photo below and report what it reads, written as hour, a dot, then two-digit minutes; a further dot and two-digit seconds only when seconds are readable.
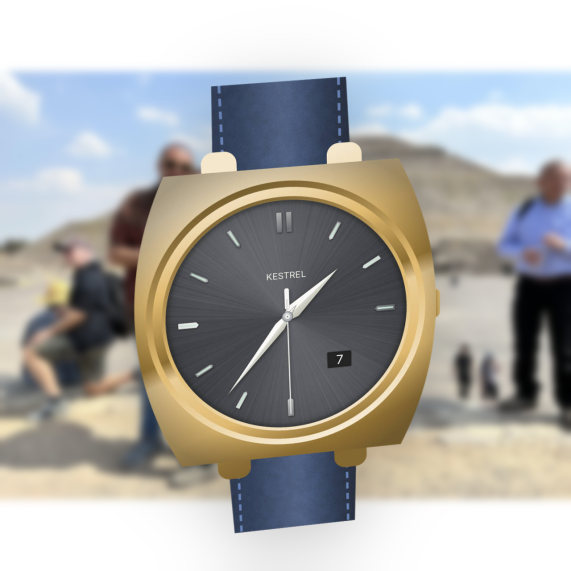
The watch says 1.36.30
